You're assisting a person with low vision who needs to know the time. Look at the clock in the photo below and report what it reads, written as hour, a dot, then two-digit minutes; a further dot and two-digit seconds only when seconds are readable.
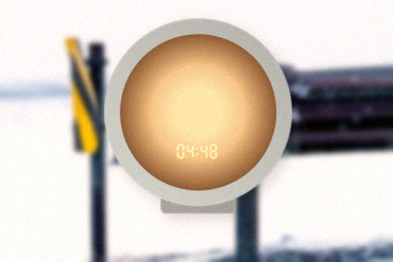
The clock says 4.48
